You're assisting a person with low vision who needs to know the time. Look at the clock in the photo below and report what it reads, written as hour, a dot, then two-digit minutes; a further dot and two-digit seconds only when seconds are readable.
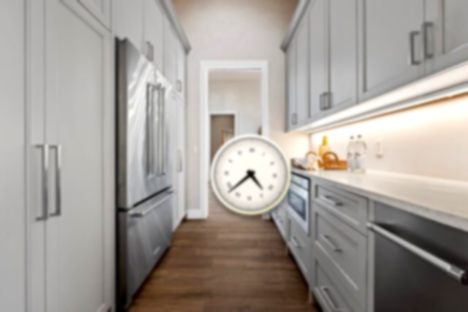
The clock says 4.38
